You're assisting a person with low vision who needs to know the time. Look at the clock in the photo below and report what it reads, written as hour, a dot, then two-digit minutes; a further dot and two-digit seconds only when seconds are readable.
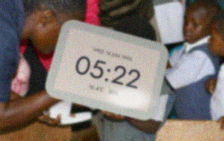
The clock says 5.22
